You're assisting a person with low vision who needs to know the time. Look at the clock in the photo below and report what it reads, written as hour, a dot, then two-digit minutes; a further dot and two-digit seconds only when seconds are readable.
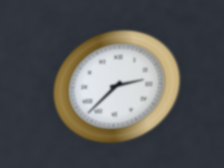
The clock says 2.37
